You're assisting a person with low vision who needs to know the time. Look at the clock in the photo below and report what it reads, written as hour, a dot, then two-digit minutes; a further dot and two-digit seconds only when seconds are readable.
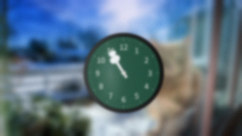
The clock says 10.55
